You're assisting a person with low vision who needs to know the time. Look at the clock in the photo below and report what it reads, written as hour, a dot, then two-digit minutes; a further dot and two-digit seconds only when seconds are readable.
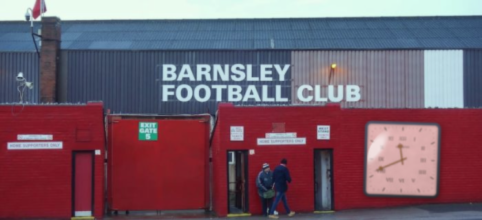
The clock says 11.41
